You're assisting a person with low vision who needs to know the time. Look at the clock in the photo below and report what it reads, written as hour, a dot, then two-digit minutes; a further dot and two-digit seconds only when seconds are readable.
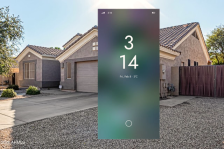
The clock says 3.14
